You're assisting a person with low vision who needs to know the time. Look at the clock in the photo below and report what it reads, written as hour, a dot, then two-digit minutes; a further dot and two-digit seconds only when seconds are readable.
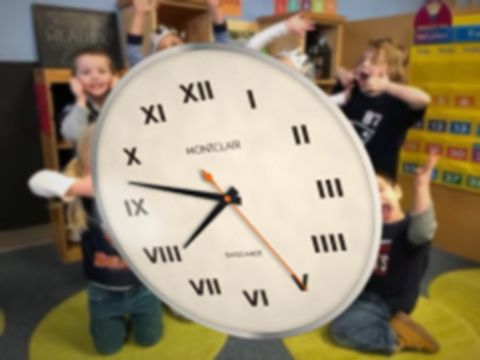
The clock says 7.47.25
